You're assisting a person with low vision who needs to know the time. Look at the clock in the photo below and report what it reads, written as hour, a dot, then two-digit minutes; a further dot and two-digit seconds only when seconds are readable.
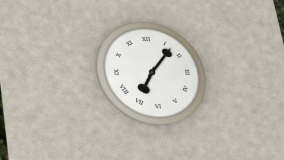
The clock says 7.07
